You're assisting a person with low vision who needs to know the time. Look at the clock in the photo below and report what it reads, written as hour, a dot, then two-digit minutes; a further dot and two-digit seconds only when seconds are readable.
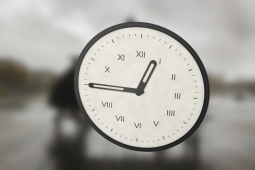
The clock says 12.45
